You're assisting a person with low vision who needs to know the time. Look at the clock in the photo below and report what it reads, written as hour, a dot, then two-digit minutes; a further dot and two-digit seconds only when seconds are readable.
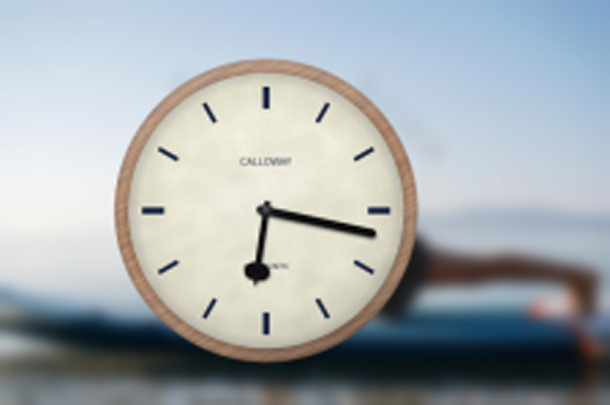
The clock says 6.17
